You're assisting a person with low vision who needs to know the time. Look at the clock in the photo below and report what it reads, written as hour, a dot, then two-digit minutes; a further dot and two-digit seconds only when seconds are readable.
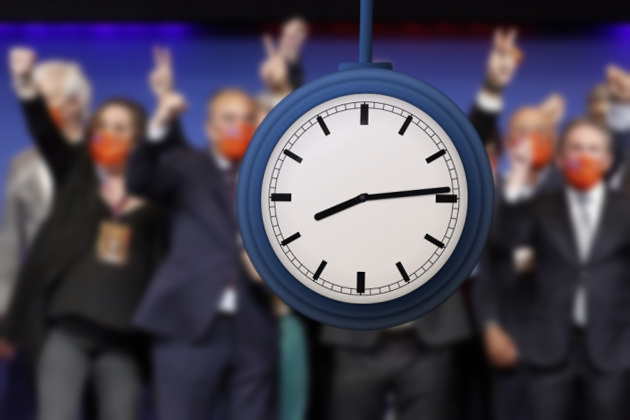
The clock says 8.14
